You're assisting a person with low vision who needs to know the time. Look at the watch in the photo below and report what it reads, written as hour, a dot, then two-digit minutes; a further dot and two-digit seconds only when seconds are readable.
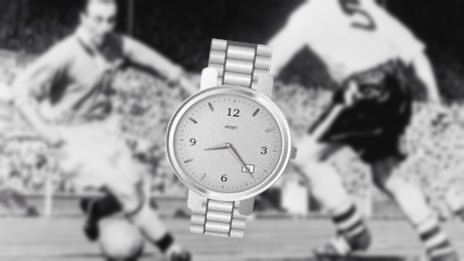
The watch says 8.23
